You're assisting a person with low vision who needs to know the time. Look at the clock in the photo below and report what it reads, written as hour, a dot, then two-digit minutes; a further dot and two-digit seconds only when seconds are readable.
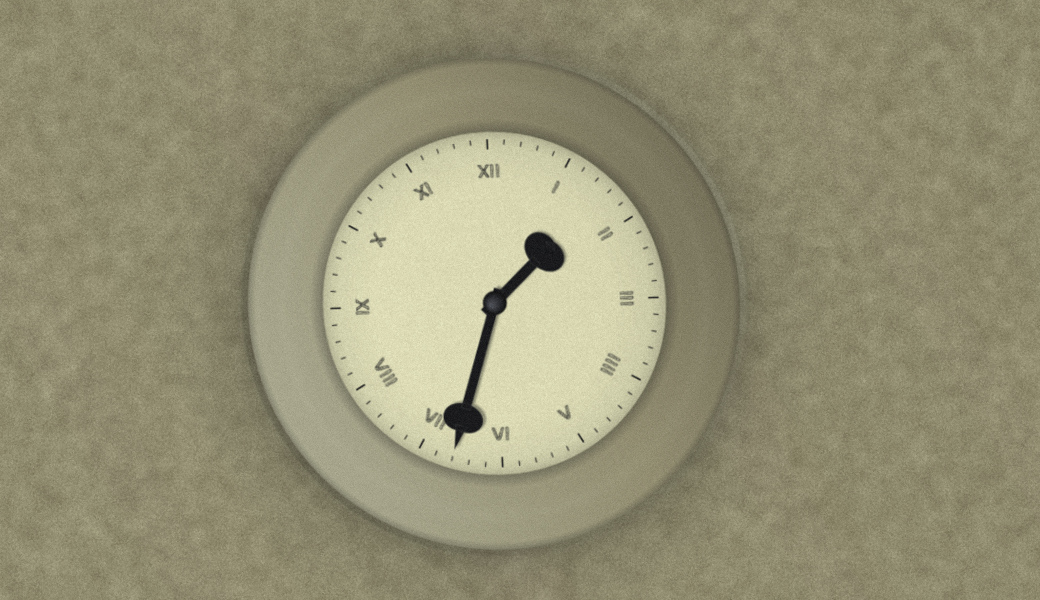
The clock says 1.33
